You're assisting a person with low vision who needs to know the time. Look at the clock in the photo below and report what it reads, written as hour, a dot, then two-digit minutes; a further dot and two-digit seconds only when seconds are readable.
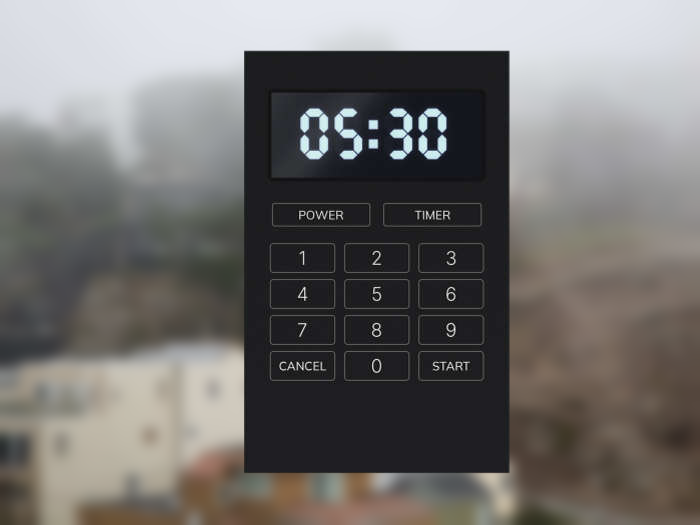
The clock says 5.30
